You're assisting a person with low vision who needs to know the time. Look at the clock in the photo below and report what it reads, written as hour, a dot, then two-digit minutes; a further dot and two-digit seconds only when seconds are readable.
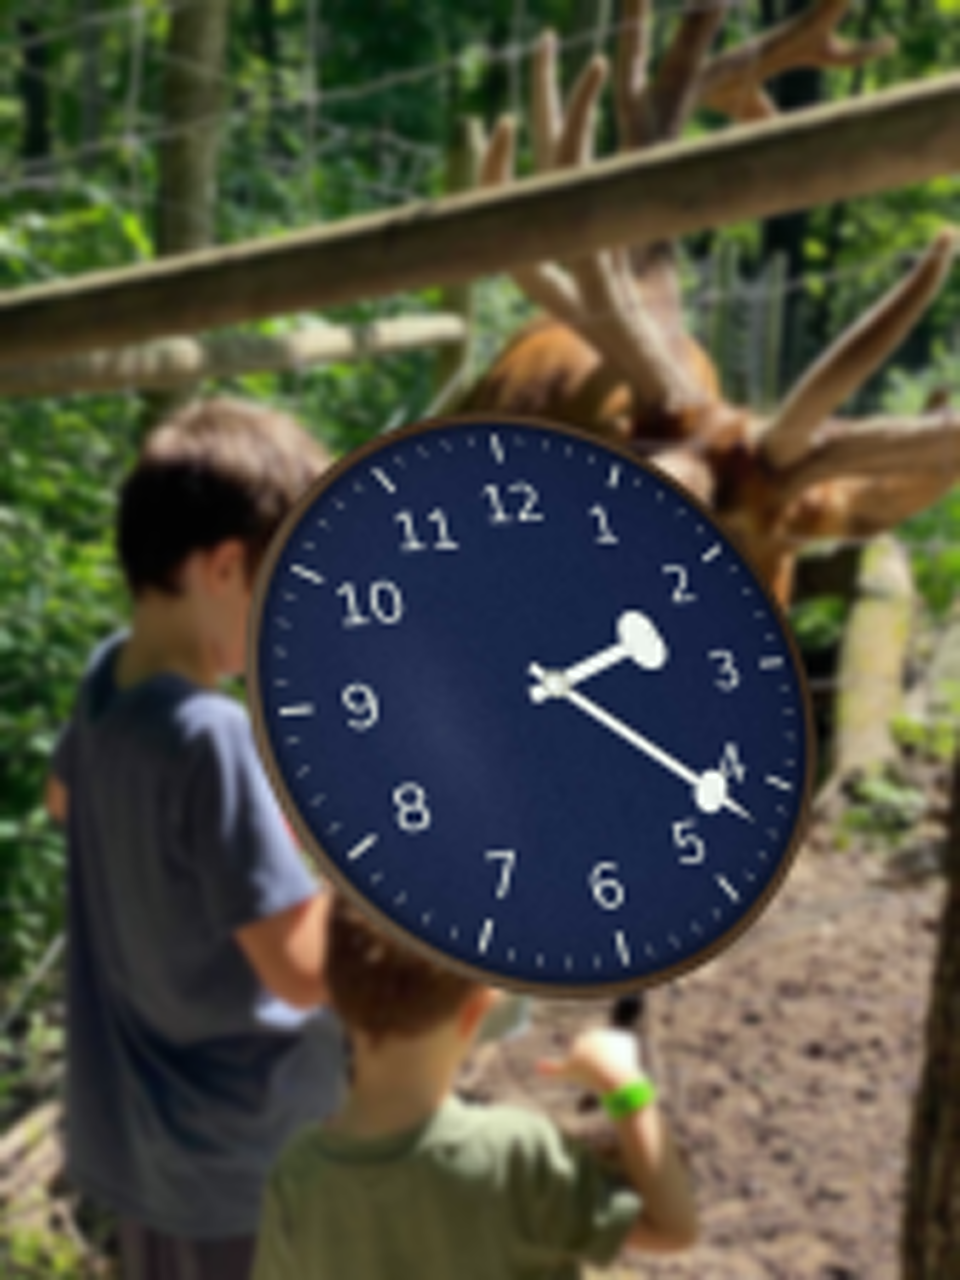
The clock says 2.22
